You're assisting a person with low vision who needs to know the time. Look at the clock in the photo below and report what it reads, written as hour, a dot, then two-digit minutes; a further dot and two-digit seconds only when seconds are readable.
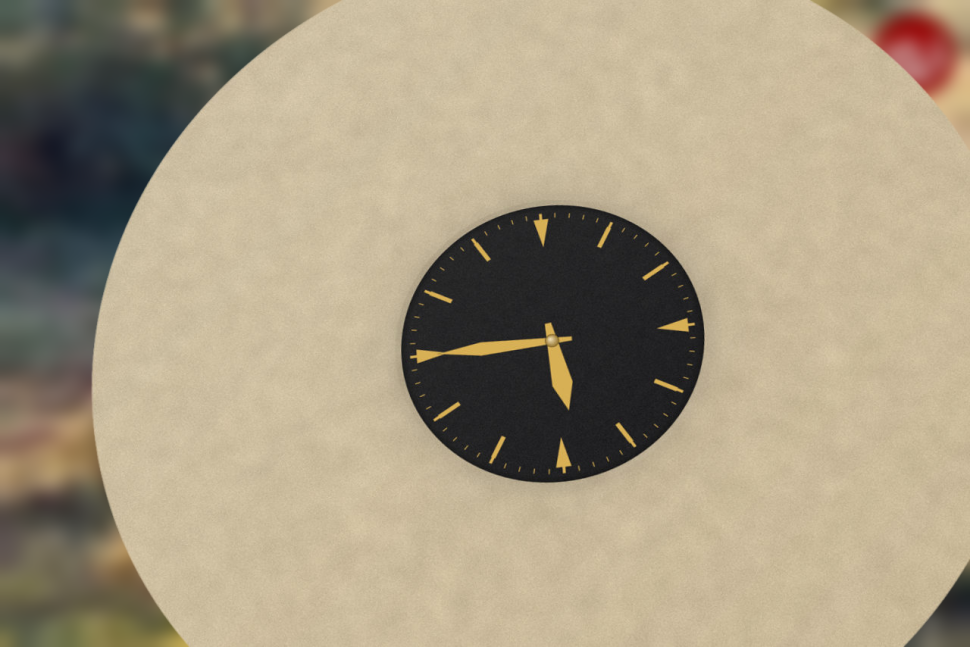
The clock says 5.45
